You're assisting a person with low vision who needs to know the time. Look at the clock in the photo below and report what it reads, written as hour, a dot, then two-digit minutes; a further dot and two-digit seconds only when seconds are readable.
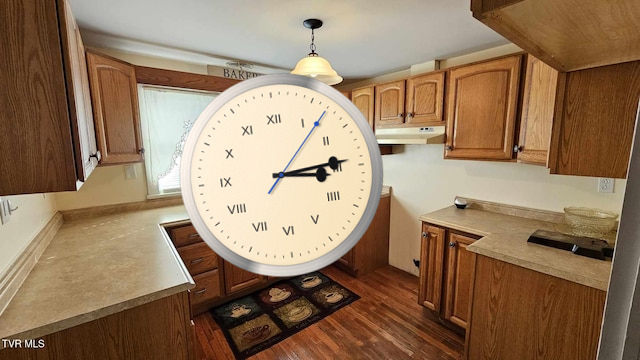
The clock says 3.14.07
